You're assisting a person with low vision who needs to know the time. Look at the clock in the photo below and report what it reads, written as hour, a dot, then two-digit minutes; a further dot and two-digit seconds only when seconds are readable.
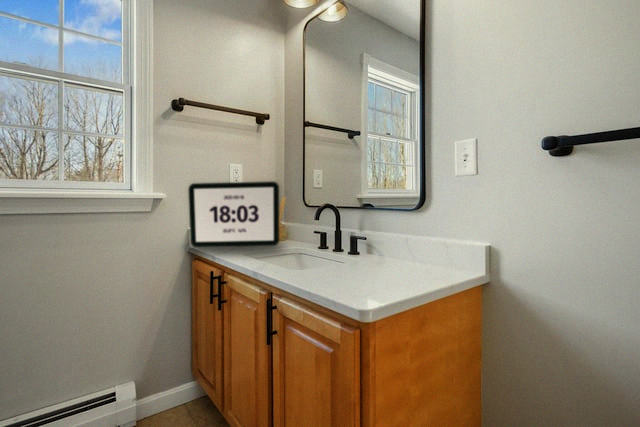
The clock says 18.03
